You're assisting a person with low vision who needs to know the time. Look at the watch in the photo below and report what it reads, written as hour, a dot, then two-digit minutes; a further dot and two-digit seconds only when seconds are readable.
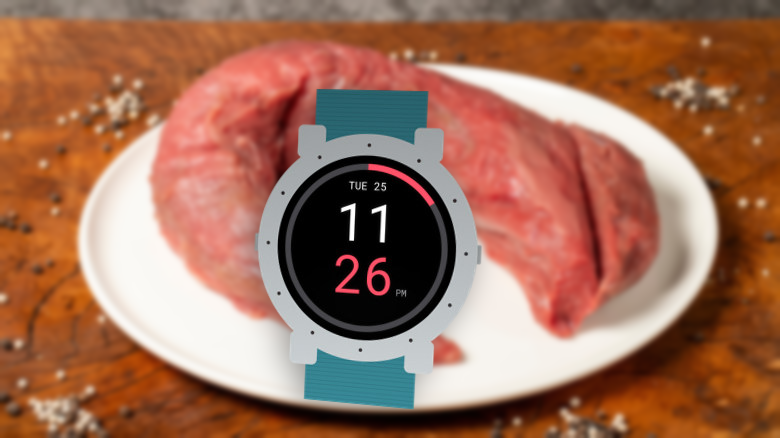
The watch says 11.26
